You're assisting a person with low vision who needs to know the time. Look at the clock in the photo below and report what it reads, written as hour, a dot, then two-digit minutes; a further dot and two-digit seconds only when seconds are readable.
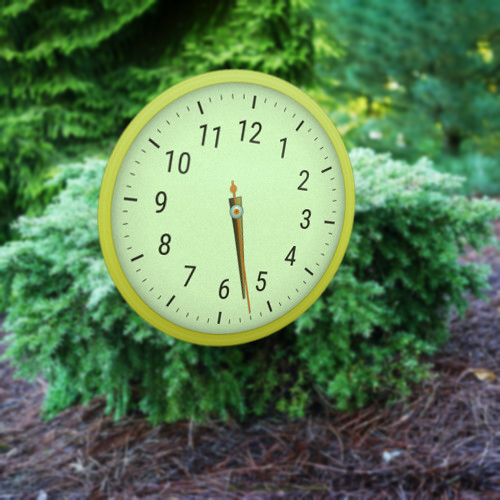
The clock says 5.27.27
